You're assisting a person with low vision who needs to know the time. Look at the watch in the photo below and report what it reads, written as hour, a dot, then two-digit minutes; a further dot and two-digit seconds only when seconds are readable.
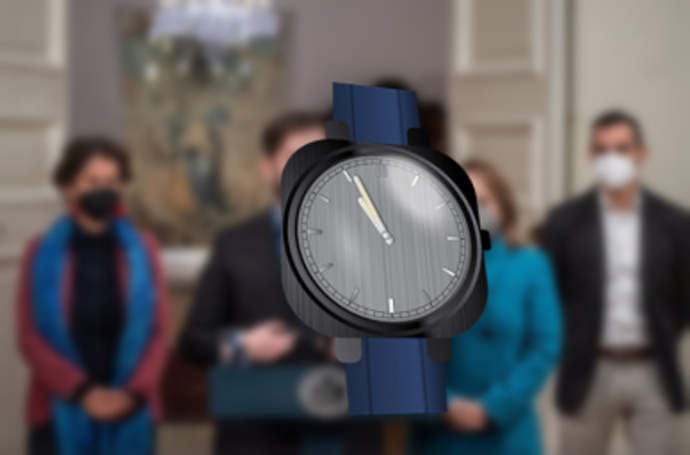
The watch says 10.56
